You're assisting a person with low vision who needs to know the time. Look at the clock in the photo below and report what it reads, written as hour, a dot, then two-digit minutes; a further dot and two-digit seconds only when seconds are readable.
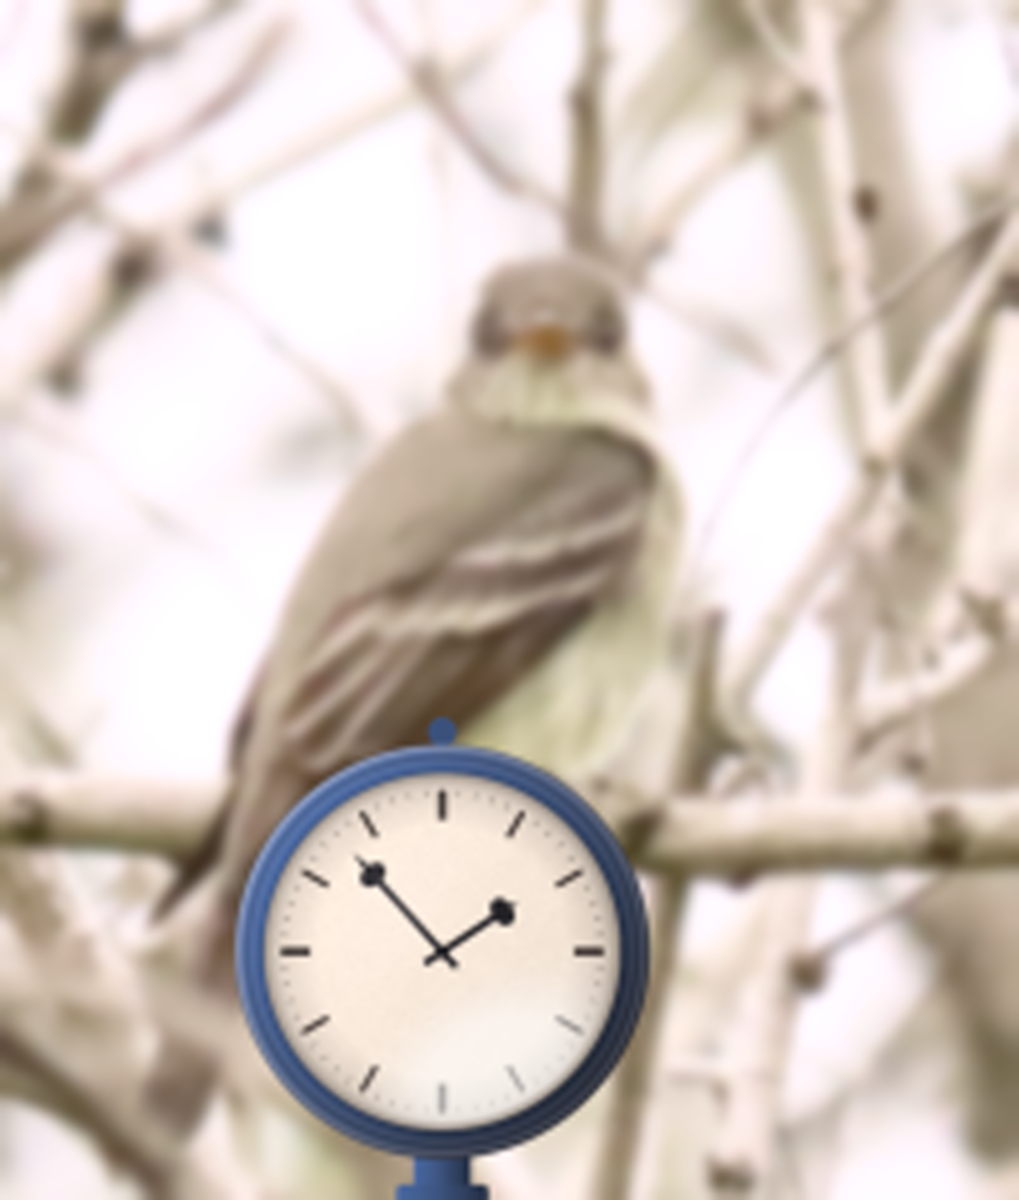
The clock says 1.53
